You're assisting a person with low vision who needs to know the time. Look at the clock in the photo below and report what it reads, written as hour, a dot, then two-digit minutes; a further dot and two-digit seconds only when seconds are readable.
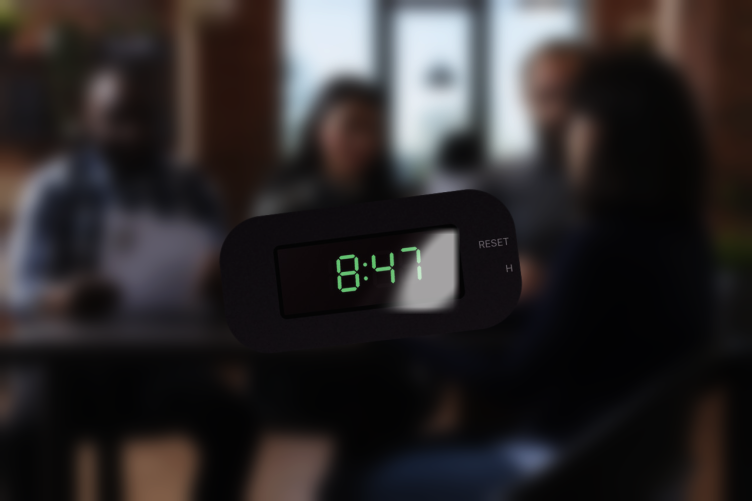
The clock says 8.47
